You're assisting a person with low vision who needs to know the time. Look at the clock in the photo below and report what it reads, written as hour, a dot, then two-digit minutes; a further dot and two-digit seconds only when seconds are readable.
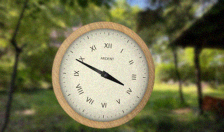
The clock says 3.49
